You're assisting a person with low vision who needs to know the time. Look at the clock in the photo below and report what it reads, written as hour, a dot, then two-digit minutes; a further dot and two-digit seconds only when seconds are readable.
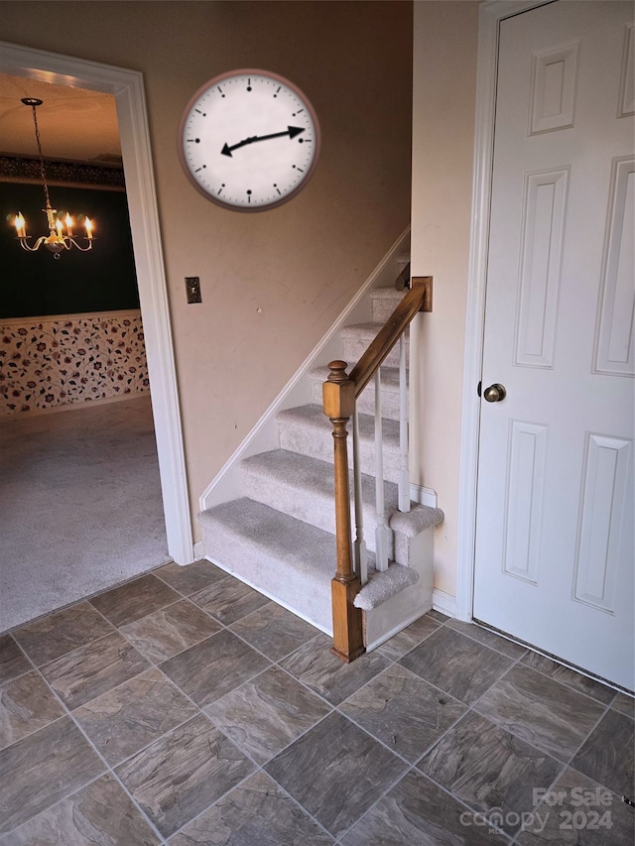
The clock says 8.13
